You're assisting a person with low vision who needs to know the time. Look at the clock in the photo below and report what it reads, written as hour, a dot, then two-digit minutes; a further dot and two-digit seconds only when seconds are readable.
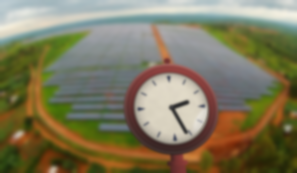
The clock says 2.26
